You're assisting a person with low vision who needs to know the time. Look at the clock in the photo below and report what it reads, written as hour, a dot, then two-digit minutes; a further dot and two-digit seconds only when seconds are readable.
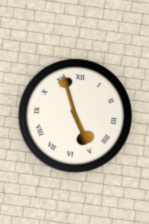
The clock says 4.56
